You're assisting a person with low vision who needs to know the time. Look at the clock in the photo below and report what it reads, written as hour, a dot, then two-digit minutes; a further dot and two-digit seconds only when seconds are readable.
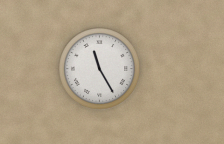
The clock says 11.25
